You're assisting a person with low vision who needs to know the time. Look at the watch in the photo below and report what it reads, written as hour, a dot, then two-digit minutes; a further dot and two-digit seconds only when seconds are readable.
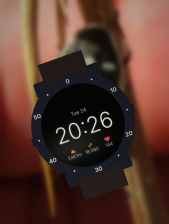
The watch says 20.26
